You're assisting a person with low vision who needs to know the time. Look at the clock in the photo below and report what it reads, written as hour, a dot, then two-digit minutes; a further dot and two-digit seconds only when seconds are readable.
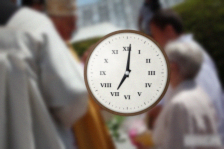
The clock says 7.01
